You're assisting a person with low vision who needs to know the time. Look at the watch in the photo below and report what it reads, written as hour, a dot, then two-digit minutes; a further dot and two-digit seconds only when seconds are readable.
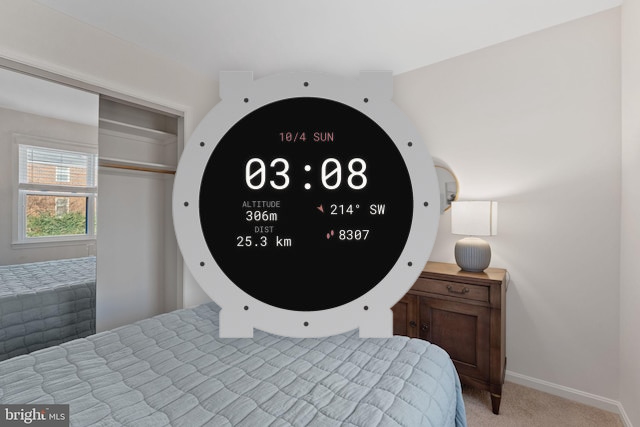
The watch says 3.08
